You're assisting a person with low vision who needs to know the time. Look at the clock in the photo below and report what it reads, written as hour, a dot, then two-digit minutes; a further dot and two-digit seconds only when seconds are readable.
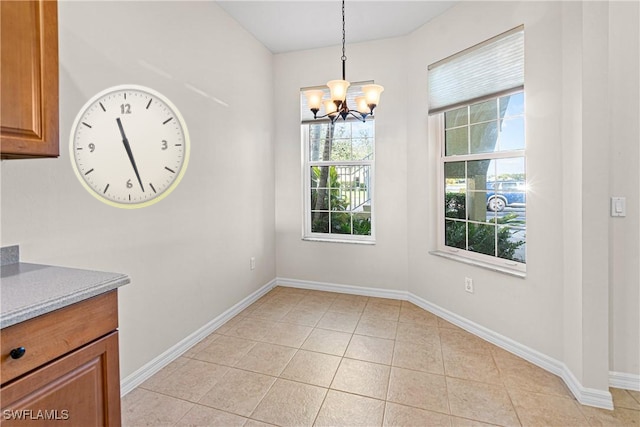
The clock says 11.27
